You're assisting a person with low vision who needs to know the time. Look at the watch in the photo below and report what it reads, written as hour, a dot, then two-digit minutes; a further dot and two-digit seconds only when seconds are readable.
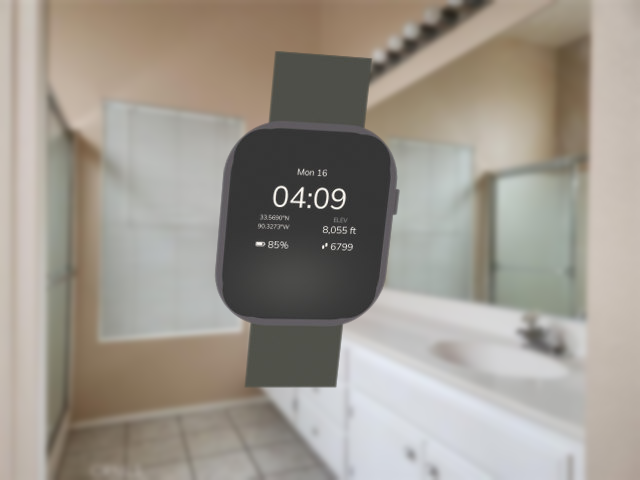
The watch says 4.09
